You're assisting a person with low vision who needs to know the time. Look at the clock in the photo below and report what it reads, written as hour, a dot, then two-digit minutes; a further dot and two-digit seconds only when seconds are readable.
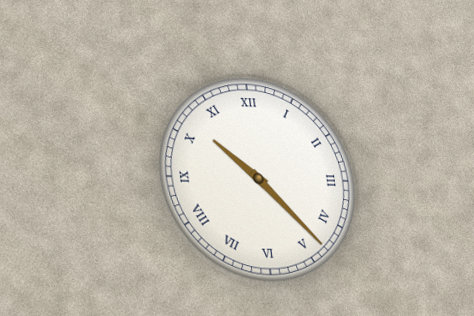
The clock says 10.23
